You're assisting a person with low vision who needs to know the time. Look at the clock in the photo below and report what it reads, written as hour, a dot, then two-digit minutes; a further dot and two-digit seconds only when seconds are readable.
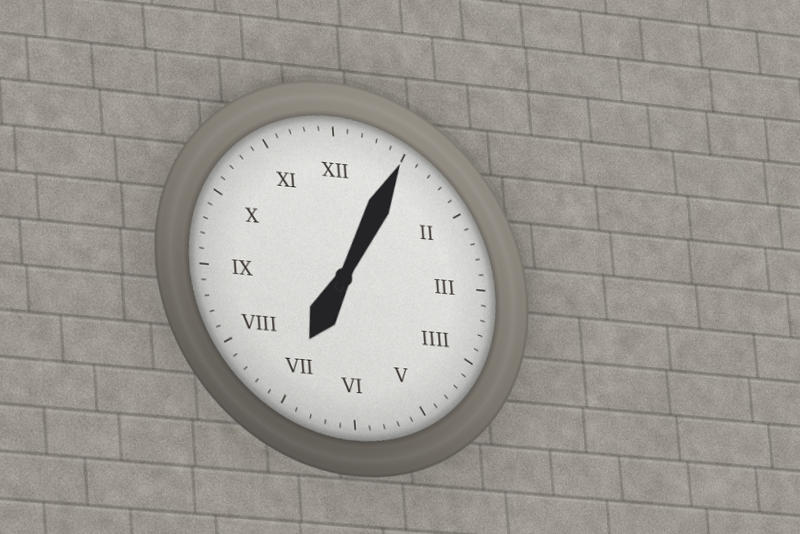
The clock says 7.05
